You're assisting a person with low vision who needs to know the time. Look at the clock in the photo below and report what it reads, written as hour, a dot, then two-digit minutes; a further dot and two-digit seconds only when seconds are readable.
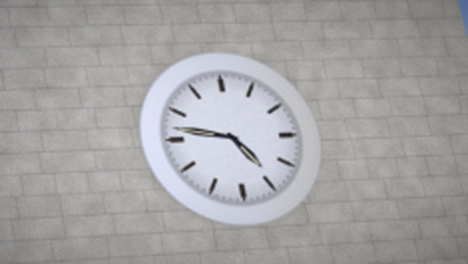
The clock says 4.47
